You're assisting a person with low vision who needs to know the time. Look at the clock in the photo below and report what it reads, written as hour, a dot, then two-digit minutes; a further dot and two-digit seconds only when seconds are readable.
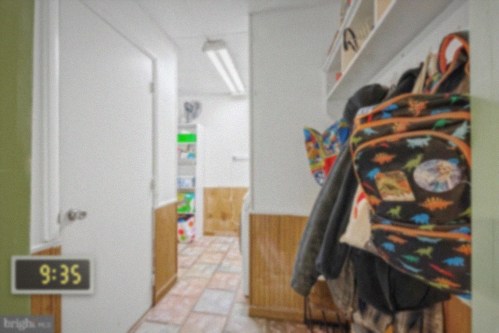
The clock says 9.35
